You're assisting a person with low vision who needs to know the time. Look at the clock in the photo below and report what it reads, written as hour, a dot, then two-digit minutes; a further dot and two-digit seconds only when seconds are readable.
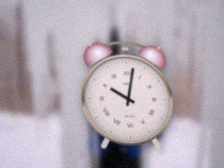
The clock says 10.02
